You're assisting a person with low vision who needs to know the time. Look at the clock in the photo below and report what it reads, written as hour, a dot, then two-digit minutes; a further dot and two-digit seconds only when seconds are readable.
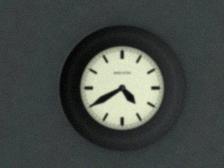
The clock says 4.40
